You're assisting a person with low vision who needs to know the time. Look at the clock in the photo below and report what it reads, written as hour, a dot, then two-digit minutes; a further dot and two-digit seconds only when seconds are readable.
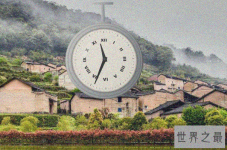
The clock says 11.34
